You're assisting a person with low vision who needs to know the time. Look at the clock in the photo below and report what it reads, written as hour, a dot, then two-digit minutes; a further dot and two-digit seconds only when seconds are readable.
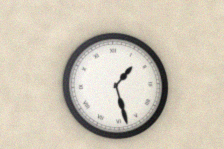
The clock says 1.28
